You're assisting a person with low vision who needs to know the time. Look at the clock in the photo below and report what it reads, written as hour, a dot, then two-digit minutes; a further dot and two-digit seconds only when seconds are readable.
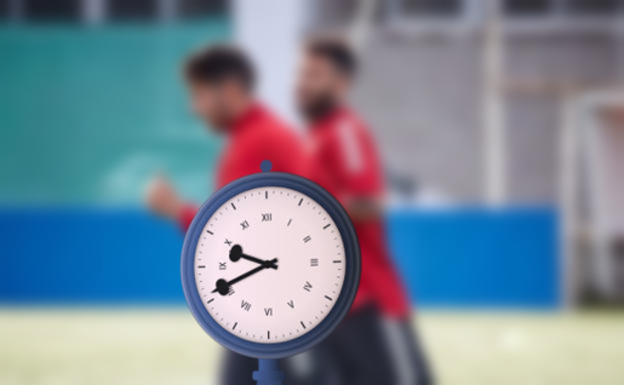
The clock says 9.41
